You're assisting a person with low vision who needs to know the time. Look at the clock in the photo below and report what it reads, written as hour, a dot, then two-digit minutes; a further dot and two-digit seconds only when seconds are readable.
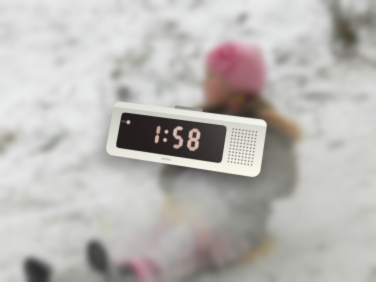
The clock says 1.58
